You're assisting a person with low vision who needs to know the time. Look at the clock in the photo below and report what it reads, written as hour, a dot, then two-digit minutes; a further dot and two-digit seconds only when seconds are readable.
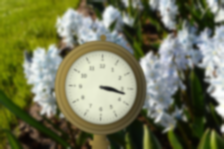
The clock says 3.17
